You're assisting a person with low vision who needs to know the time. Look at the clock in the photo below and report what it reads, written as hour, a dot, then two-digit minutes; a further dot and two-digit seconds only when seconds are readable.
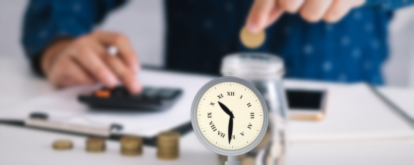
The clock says 10.31
